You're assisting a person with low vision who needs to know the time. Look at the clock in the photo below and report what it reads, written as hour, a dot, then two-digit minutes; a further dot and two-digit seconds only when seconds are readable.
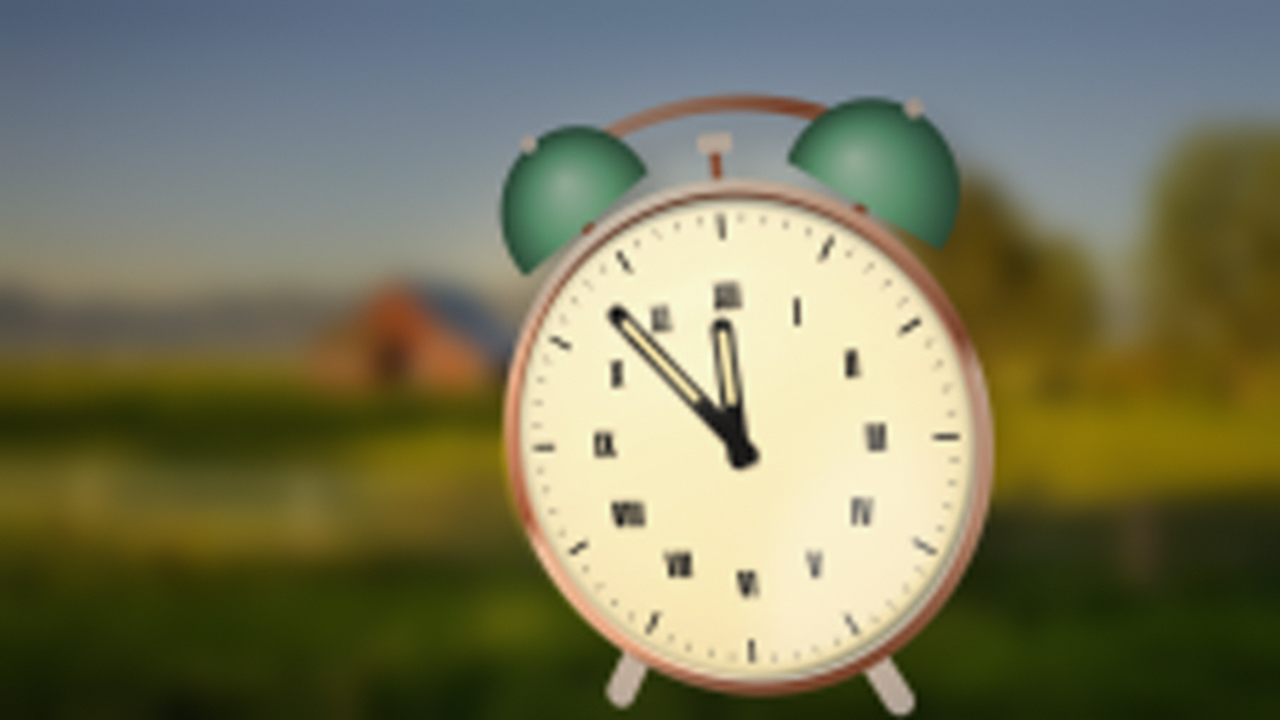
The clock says 11.53
